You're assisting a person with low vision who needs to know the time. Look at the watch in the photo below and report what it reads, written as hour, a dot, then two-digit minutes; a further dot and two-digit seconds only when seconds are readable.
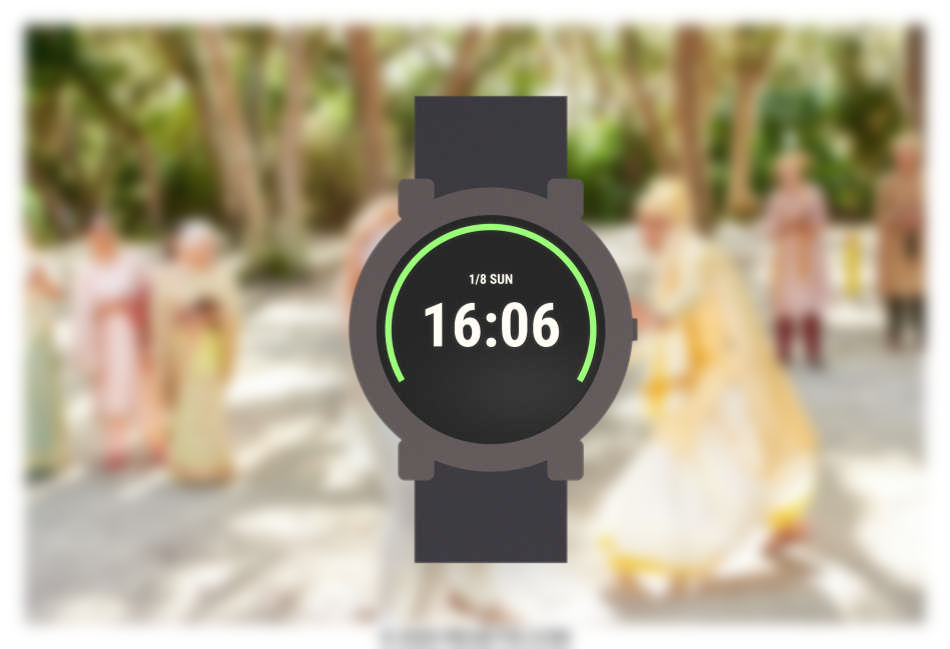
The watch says 16.06
